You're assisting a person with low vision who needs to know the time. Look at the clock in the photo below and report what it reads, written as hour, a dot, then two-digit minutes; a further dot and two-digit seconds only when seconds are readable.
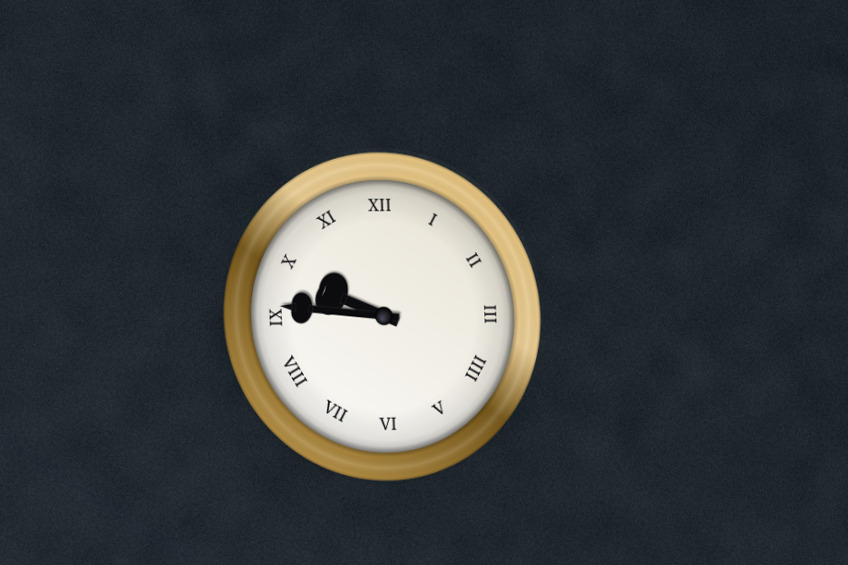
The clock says 9.46
